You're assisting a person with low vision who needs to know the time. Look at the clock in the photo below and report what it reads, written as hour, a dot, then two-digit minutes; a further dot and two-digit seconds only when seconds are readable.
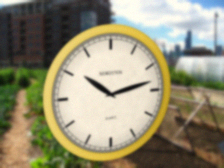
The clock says 10.13
